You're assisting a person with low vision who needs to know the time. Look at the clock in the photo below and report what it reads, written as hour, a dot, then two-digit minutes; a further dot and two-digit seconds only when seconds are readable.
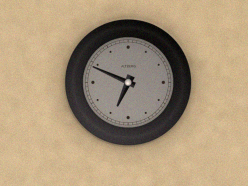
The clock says 6.49
